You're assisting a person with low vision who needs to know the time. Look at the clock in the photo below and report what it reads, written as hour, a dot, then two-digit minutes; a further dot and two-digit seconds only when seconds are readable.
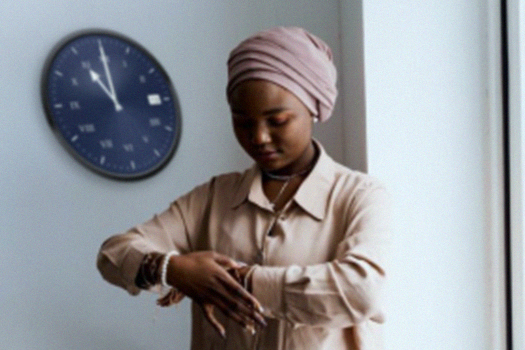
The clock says 11.00
